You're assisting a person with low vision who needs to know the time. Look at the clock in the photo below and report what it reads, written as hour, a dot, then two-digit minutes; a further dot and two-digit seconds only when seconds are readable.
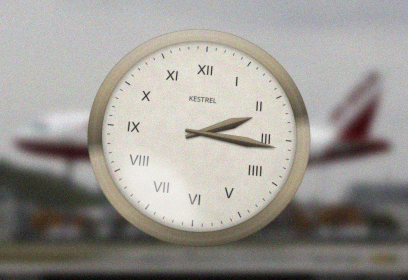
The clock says 2.16
